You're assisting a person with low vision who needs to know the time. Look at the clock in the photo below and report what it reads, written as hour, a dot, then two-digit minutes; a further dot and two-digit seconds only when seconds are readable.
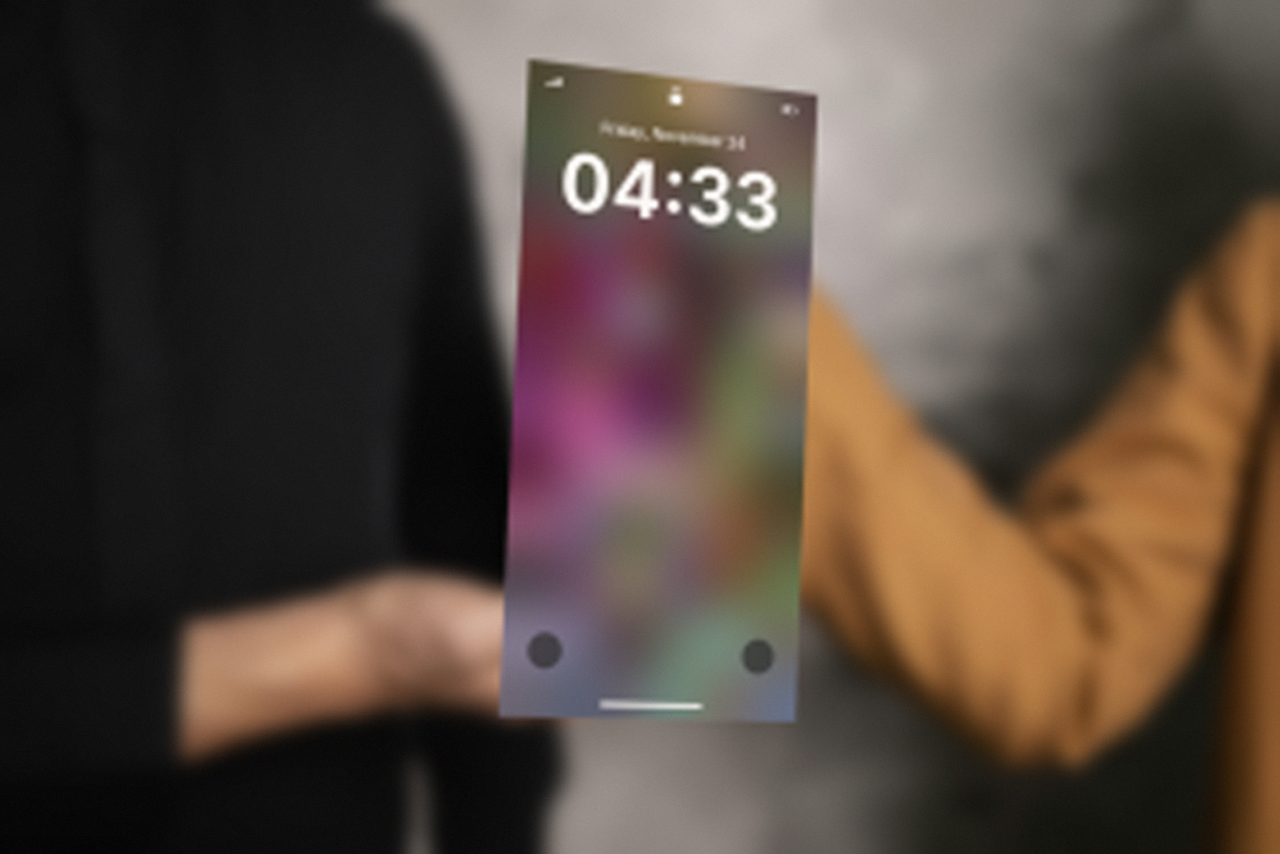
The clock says 4.33
